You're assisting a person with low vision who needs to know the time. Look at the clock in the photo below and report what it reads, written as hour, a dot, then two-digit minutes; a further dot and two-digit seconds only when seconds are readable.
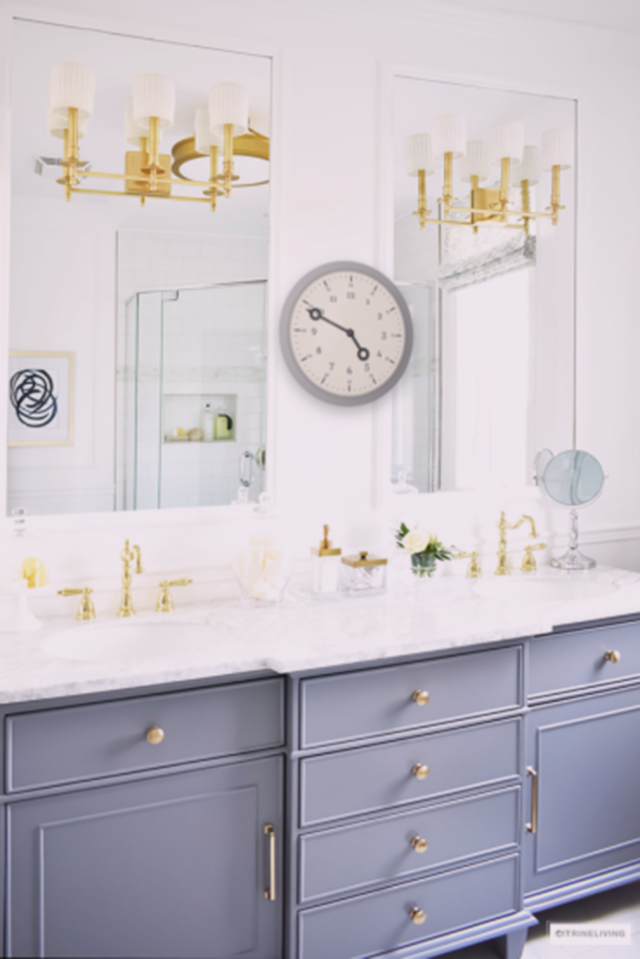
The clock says 4.49
